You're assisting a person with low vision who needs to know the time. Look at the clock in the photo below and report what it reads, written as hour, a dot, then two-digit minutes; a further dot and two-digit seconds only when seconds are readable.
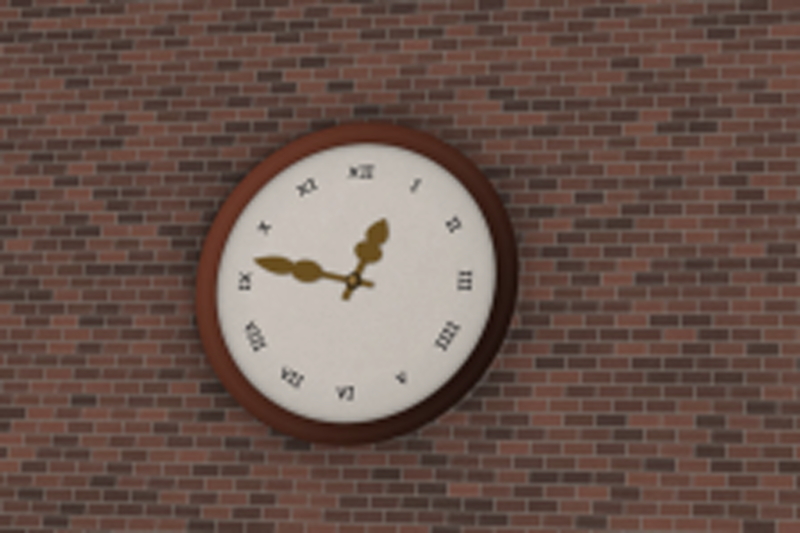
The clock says 12.47
